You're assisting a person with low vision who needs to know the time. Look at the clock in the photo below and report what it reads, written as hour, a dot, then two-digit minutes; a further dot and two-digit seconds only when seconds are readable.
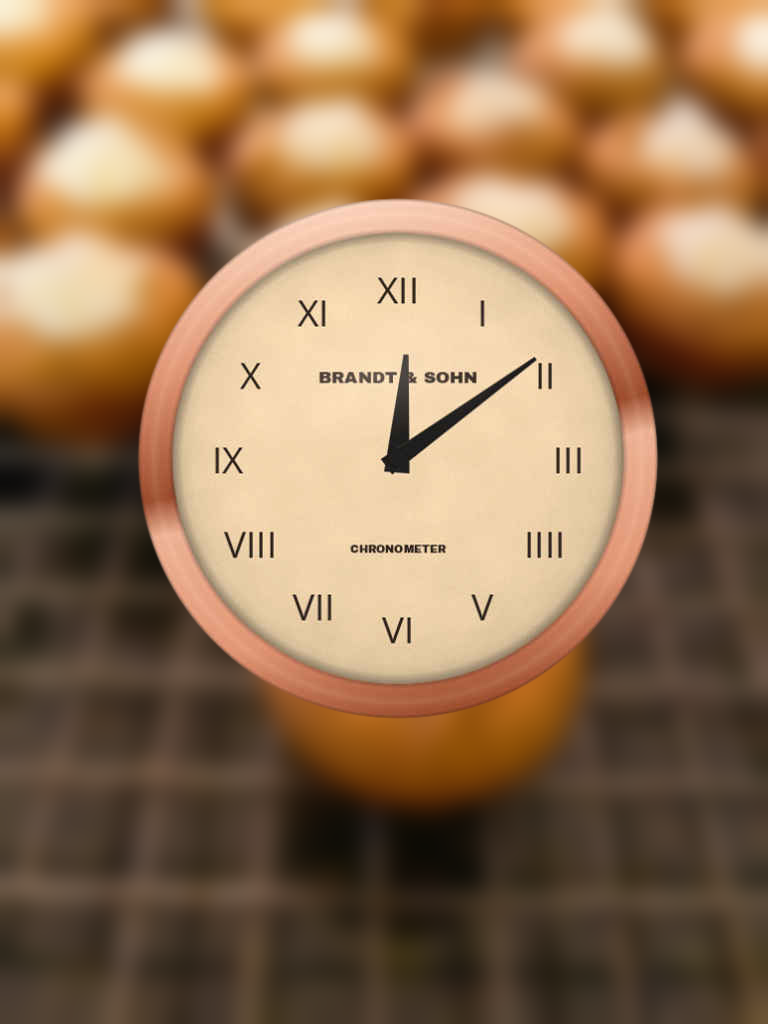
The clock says 12.09
